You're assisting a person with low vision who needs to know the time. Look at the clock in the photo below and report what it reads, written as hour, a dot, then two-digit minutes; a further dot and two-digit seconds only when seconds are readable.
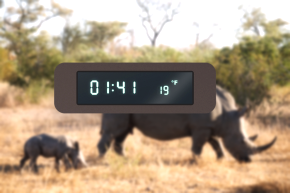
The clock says 1.41
